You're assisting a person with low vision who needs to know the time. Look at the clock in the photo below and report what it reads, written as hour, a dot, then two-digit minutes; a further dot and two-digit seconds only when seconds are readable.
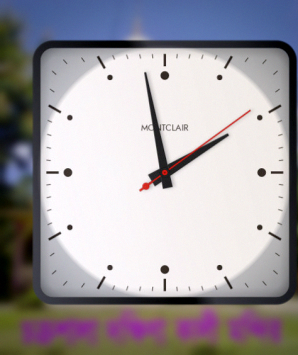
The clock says 1.58.09
